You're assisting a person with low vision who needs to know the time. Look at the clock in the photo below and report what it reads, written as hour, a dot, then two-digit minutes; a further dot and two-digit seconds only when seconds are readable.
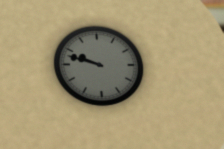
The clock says 9.48
